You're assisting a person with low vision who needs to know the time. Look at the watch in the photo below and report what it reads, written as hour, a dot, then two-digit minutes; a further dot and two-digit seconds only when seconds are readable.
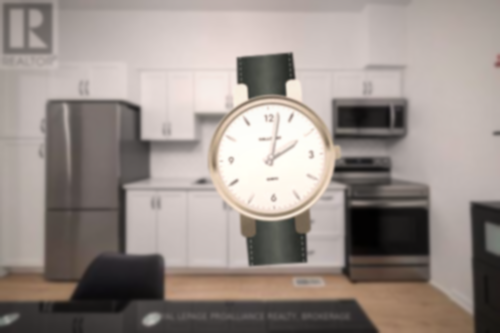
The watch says 2.02
